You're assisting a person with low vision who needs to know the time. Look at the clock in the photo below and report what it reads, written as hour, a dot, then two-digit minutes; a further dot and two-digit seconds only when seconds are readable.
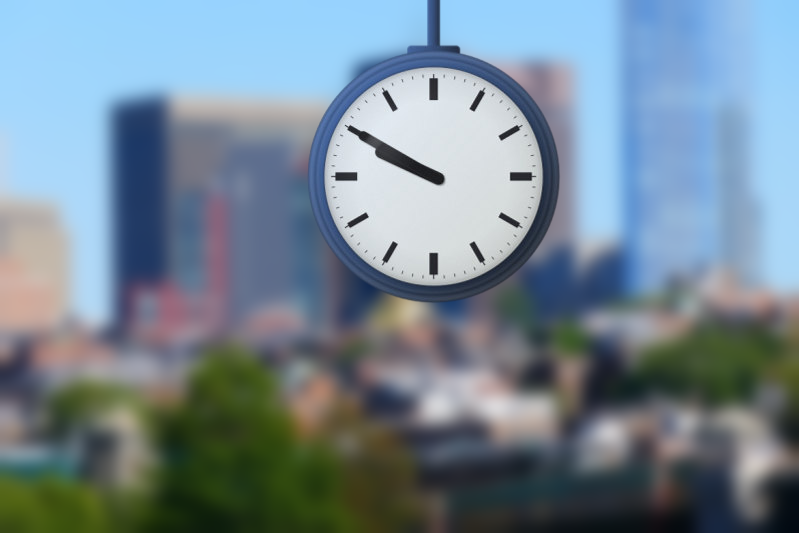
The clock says 9.50
